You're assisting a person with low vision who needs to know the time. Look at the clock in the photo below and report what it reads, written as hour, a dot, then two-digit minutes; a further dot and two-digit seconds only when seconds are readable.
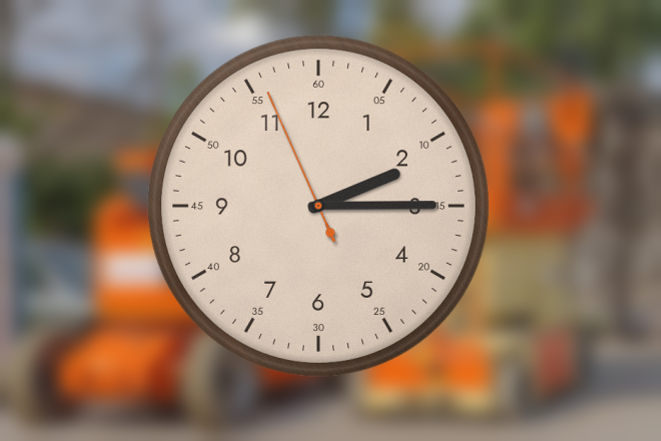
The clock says 2.14.56
